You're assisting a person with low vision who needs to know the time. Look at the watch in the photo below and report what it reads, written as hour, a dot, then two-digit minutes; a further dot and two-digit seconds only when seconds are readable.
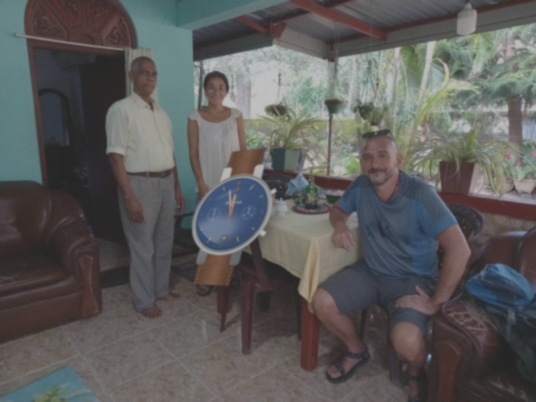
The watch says 11.57
